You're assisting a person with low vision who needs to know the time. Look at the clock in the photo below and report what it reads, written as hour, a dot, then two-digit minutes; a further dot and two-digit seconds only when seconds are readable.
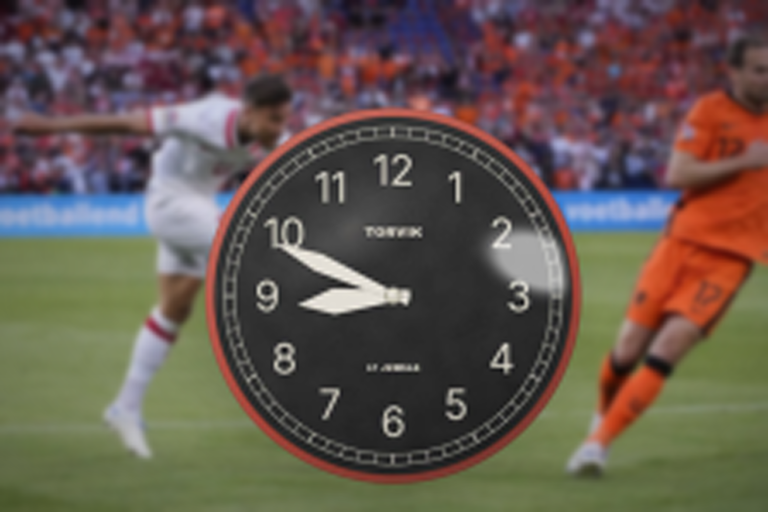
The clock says 8.49
